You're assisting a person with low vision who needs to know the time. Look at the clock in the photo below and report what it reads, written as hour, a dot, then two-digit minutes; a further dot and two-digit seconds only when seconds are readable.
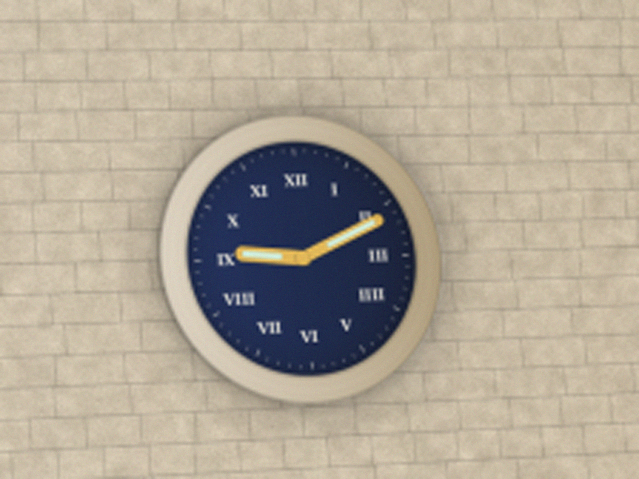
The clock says 9.11
